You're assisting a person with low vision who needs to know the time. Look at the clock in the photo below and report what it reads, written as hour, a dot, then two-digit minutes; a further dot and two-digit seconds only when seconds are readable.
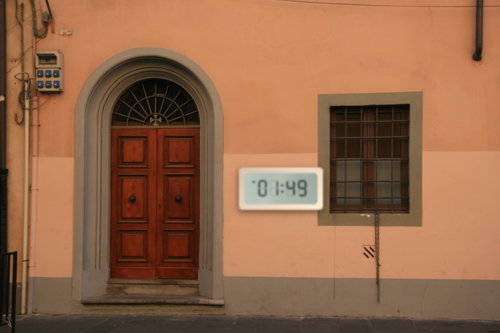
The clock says 1.49
